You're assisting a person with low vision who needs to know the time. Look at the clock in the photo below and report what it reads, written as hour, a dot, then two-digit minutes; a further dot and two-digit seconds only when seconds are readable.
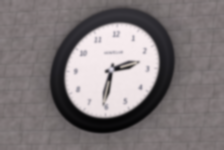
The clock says 2.31
